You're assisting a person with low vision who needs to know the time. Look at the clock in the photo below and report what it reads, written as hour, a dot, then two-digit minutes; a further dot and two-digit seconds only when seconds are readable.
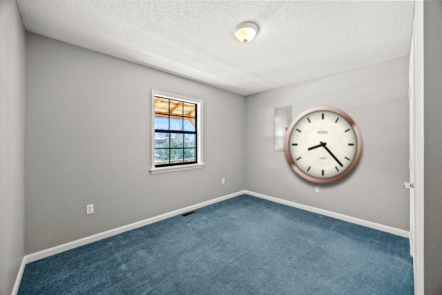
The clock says 8.23
